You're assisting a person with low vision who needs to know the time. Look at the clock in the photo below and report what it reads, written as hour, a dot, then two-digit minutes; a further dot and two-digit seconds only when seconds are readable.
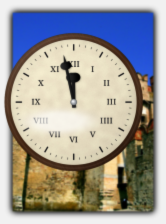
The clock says 11.58
